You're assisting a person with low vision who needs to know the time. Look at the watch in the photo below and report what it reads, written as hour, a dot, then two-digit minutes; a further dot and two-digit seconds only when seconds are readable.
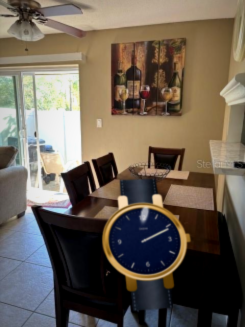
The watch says 2.11
